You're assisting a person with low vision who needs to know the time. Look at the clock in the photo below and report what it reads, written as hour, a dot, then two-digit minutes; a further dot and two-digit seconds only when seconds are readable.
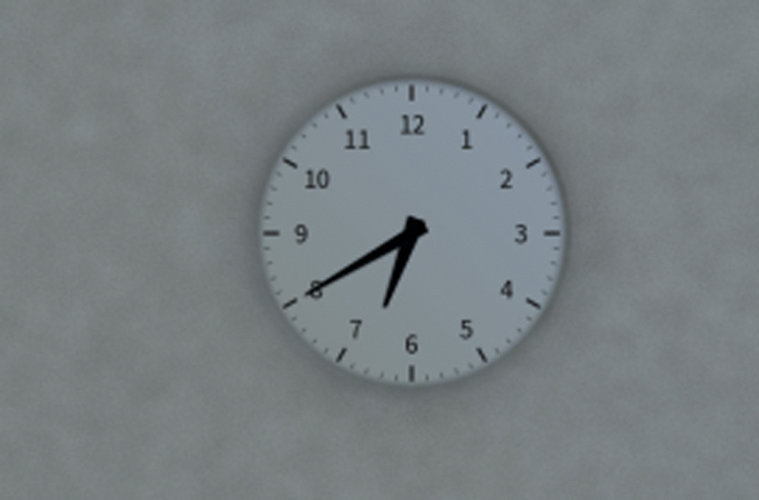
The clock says 6.40
